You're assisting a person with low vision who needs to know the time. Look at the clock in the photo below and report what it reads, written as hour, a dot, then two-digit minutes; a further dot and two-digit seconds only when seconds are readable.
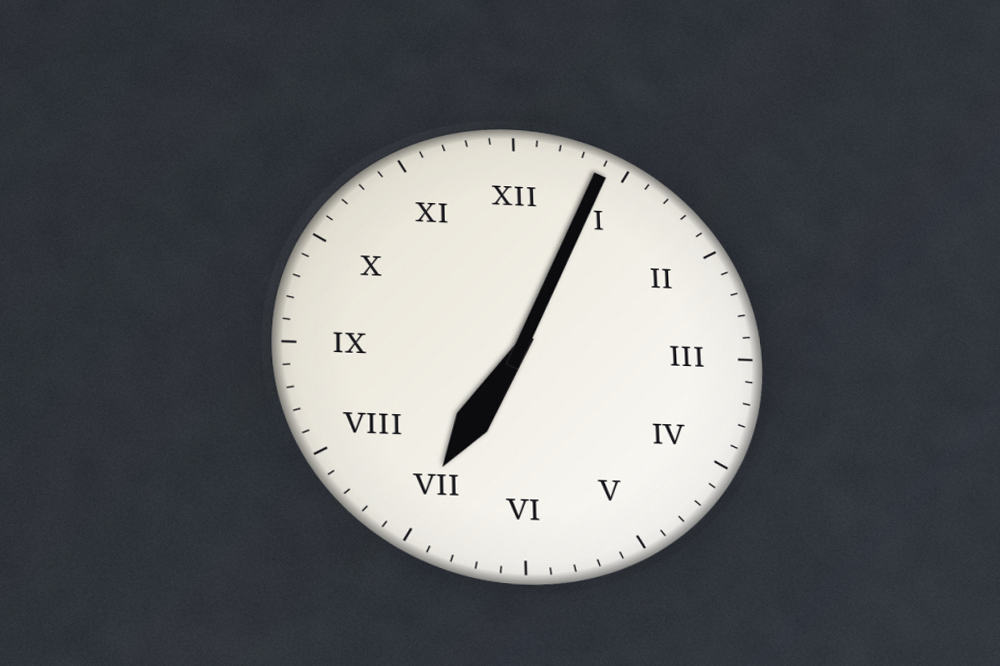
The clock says 7.04
